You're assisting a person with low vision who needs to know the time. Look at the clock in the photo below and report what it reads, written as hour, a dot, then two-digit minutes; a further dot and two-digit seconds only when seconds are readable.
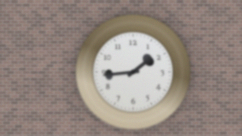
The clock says 1.44
